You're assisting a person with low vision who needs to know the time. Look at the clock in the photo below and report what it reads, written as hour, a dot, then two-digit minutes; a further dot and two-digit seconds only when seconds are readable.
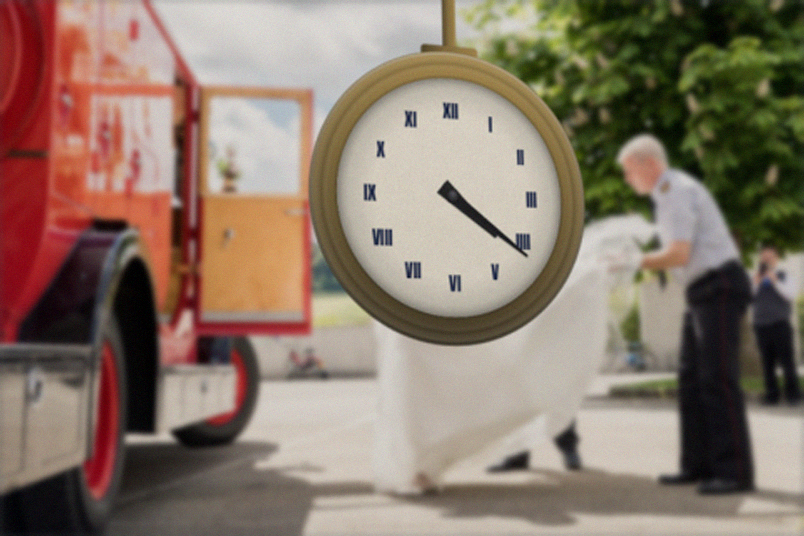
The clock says 4.21
